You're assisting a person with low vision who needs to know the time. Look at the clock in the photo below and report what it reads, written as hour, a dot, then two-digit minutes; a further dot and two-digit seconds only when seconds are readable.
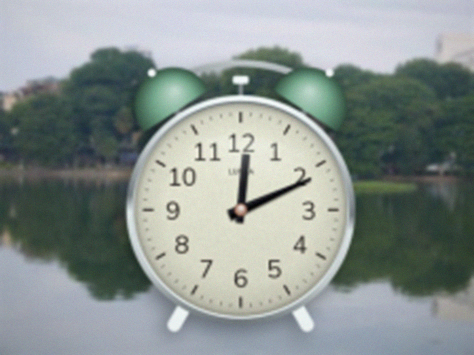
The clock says 12.11
